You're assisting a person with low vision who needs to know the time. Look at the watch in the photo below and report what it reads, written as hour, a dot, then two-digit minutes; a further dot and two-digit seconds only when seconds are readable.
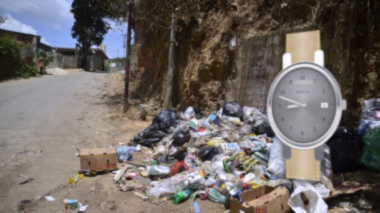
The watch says 8.48
